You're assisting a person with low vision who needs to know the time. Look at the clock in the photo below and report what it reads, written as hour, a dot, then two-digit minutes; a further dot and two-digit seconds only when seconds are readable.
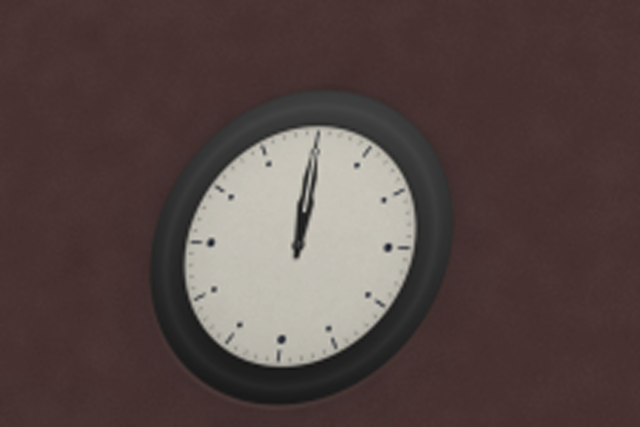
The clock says 12.00
